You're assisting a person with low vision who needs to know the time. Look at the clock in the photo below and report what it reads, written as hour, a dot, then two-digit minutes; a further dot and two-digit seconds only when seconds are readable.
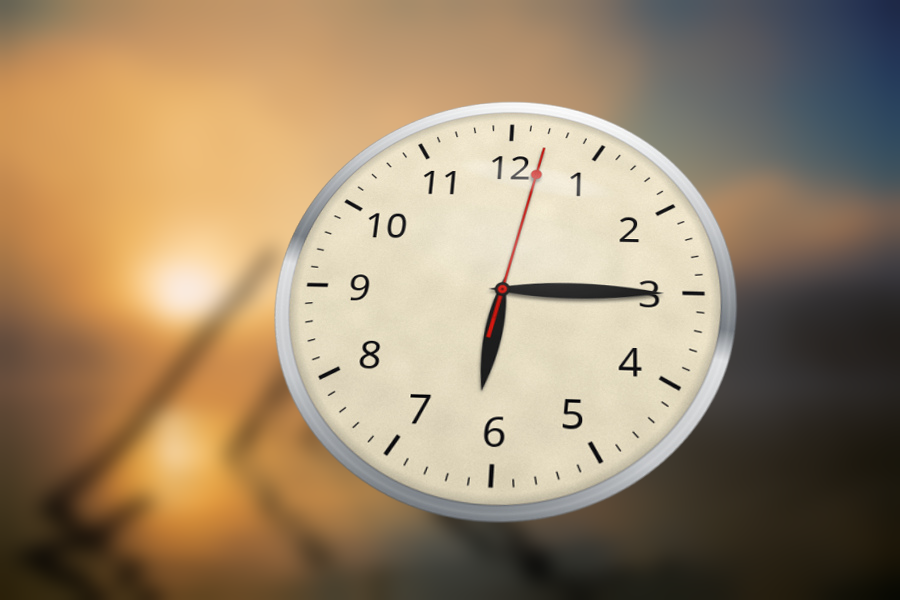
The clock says 6.15.02
